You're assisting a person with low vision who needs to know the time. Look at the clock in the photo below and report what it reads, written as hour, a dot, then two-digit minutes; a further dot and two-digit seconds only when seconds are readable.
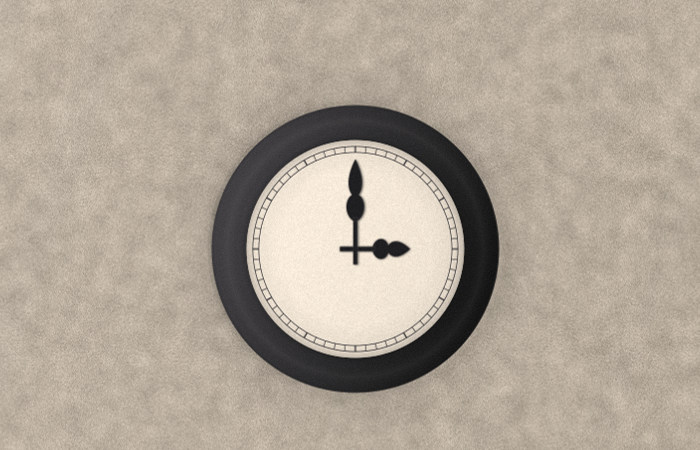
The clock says 3.00
